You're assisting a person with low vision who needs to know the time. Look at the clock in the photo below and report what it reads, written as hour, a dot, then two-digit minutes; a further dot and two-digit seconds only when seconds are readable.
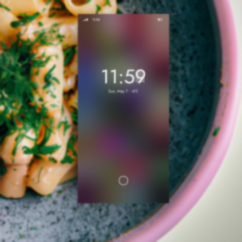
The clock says 11.59
